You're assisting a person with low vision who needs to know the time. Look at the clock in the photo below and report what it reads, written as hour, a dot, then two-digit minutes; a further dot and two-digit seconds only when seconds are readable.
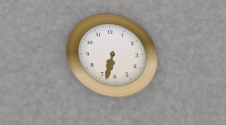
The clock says 6.33
